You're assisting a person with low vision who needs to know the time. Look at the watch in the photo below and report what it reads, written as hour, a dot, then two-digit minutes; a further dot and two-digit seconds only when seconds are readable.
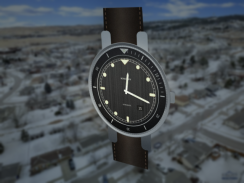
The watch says 12.18
